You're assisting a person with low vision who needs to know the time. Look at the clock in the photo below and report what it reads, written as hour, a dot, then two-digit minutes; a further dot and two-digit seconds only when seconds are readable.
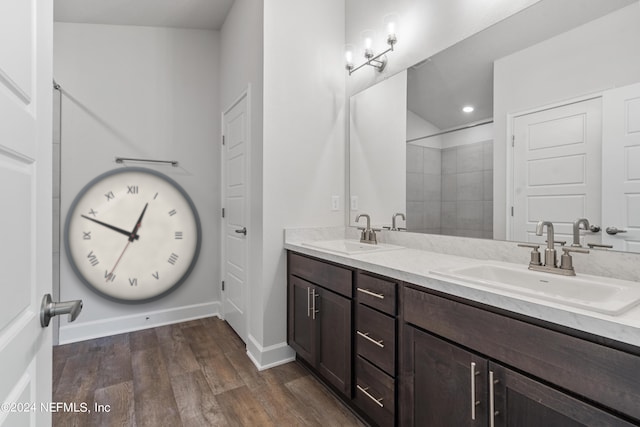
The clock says 12.48.35
